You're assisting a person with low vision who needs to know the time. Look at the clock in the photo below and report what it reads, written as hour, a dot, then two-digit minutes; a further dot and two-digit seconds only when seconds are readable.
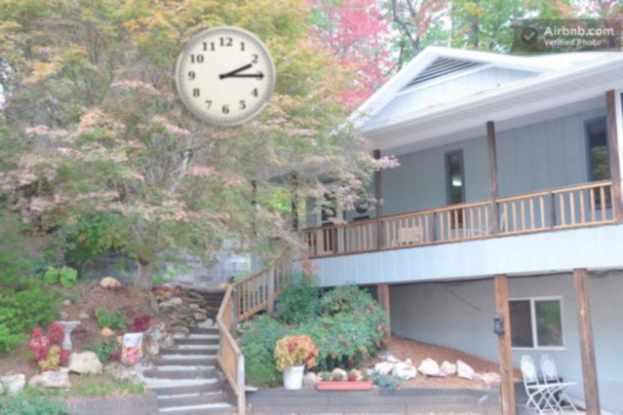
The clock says 2.15
